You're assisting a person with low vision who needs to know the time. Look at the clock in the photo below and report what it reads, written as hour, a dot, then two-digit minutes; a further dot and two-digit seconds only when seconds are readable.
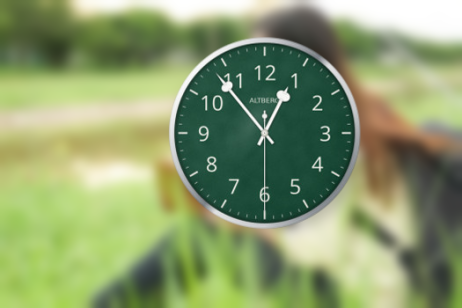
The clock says 12.53.30
